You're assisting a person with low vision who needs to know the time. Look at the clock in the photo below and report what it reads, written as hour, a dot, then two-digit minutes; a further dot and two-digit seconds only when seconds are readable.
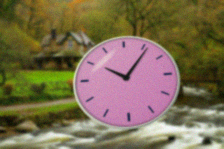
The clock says 10.06
